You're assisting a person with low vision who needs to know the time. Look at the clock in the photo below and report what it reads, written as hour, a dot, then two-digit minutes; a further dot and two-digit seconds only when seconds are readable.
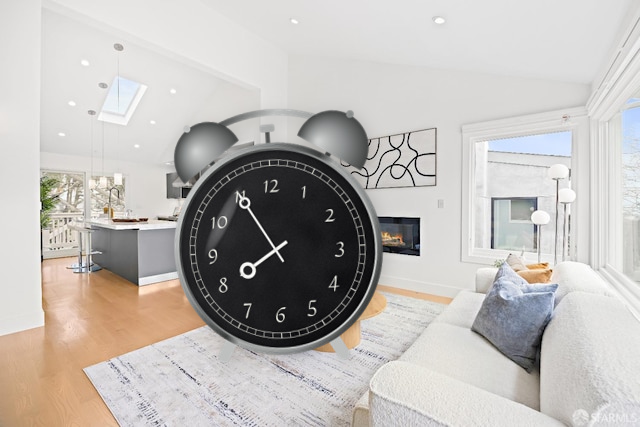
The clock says 7.55
